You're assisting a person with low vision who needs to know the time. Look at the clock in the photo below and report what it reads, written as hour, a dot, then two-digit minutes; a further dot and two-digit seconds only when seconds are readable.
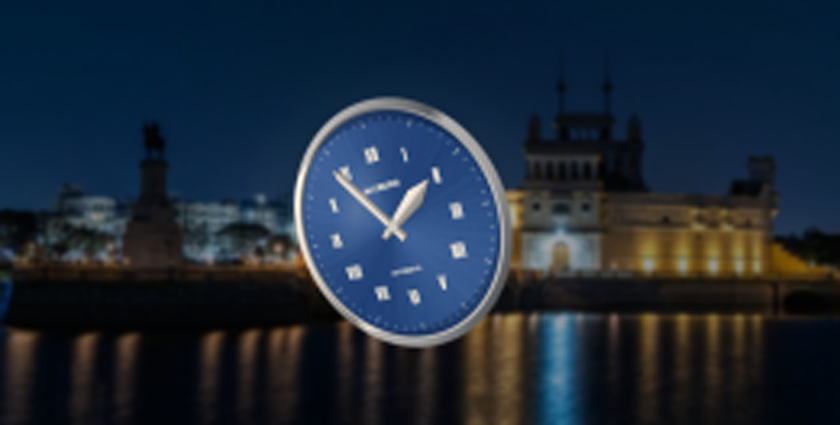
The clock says 1.54
